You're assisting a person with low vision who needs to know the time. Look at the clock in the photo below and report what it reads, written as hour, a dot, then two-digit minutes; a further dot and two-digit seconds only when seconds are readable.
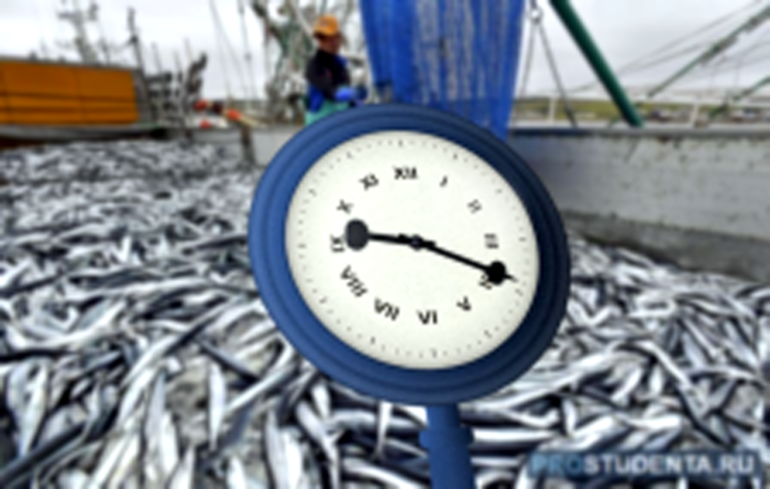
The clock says 9.19
